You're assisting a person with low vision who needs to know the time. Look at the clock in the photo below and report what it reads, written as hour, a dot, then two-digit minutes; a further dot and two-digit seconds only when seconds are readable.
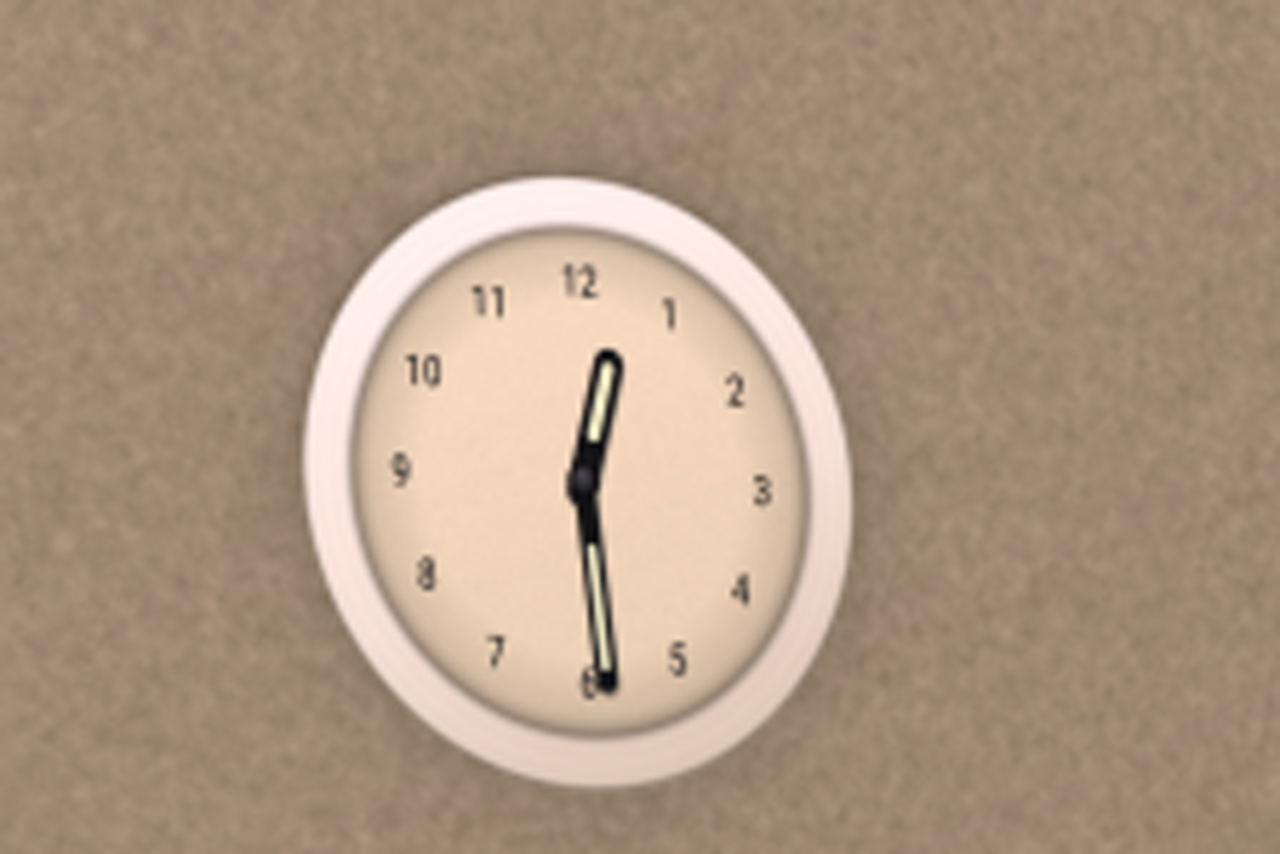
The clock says 12.29
